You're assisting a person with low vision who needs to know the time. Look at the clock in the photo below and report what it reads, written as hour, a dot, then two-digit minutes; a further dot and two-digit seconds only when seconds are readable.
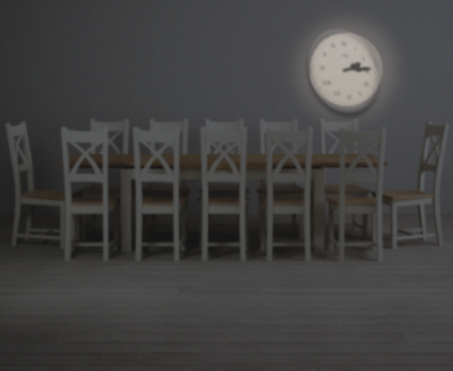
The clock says 2.14
